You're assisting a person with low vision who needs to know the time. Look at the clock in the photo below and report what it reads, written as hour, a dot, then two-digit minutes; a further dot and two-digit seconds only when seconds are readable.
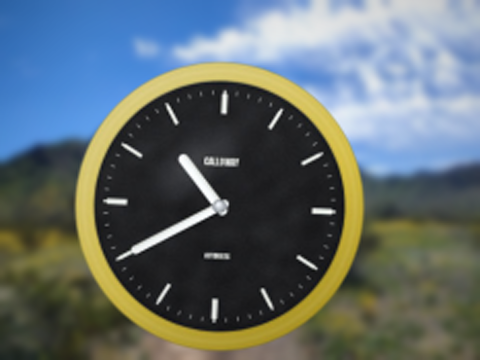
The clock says 10.40
